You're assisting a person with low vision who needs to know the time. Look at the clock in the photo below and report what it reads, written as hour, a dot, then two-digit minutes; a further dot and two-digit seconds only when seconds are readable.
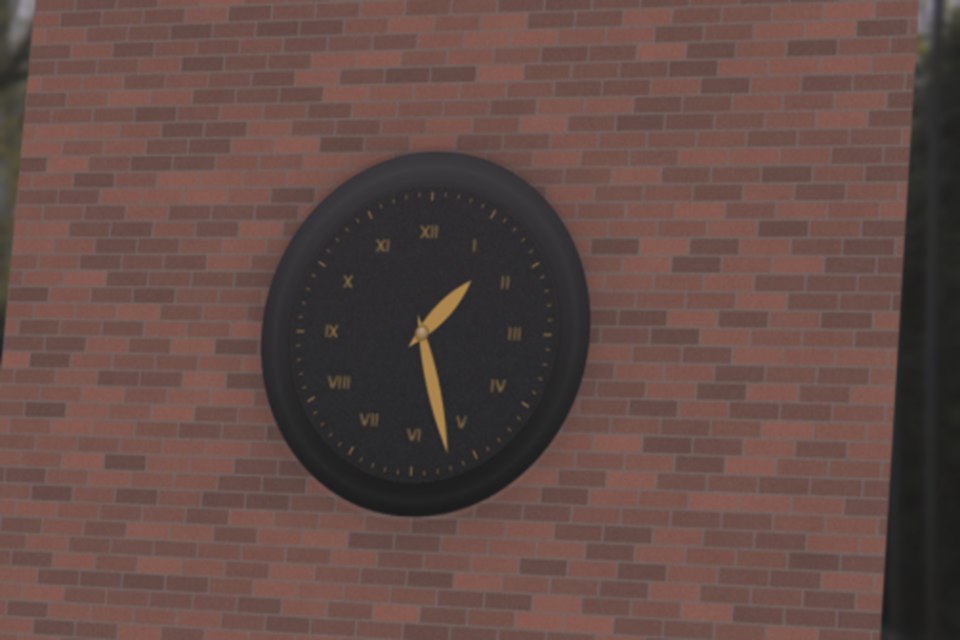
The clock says 1.27
